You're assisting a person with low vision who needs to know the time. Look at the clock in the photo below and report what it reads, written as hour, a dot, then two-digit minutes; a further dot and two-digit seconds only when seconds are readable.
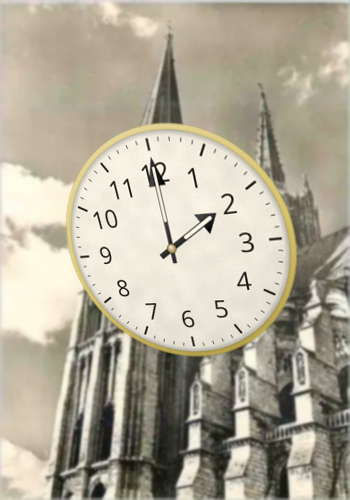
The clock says 2.00
